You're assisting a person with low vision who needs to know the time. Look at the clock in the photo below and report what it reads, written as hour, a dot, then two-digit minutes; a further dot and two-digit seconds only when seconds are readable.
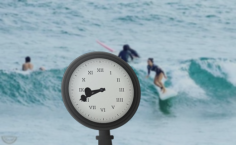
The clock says 8.41
